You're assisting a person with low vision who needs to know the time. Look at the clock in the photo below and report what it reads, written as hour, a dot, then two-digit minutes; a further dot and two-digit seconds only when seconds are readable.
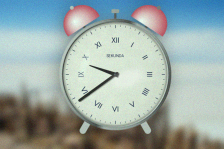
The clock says 9.39
